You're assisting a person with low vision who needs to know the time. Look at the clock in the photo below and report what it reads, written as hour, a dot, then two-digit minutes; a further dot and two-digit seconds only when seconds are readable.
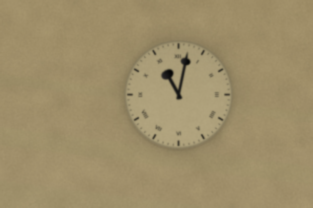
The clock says 11.02
